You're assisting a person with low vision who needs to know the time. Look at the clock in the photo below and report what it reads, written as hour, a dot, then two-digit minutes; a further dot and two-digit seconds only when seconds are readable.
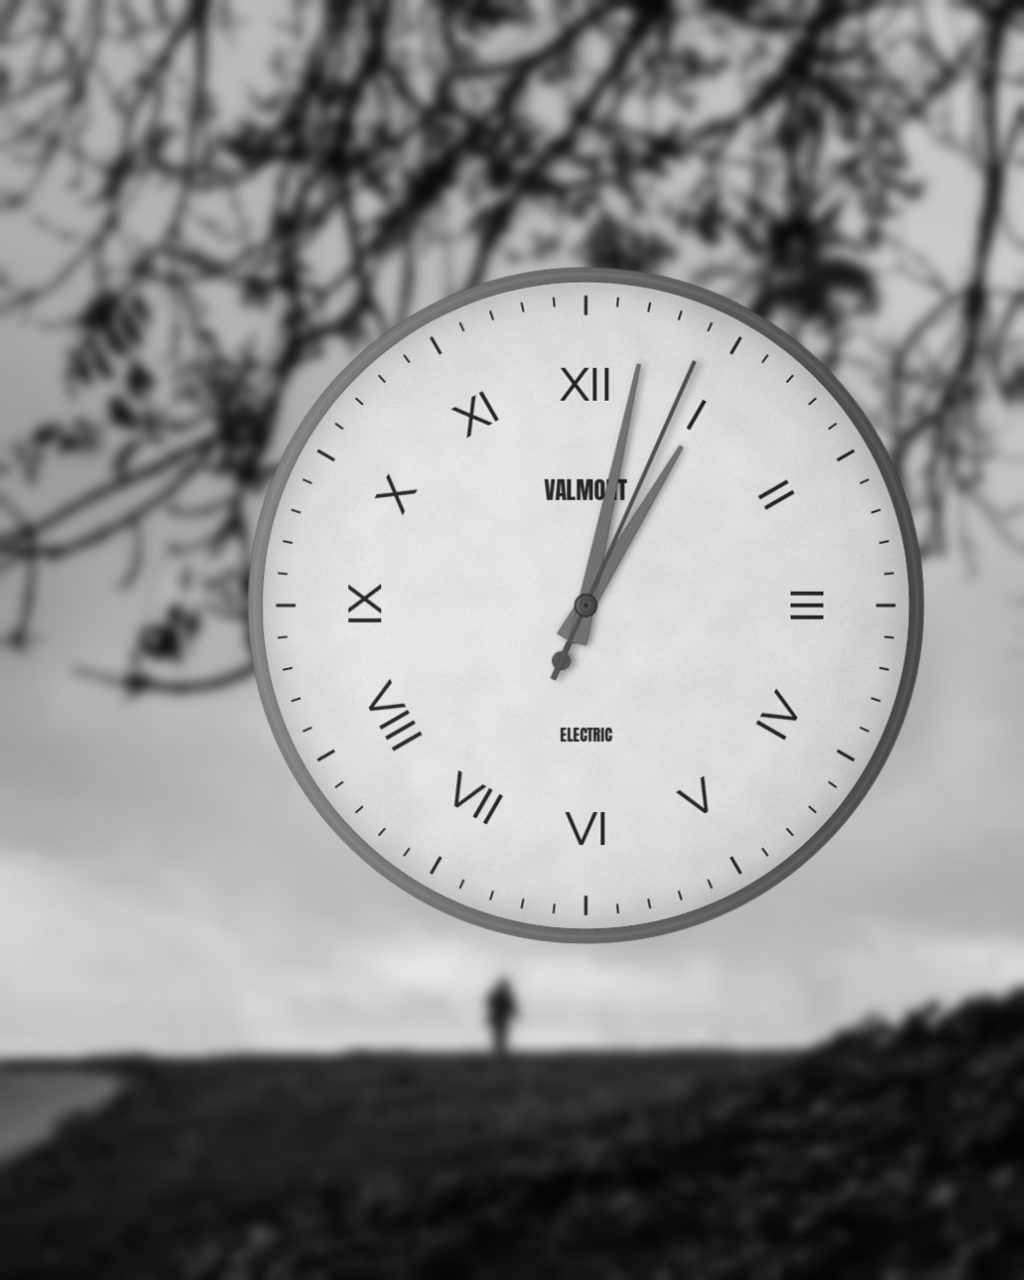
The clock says 1.02.04
